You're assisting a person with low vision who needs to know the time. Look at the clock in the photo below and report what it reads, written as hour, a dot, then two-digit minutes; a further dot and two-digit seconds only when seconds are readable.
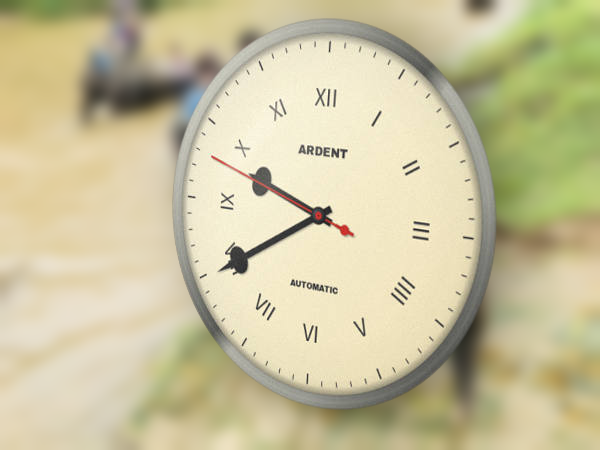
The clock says 9.39.48
